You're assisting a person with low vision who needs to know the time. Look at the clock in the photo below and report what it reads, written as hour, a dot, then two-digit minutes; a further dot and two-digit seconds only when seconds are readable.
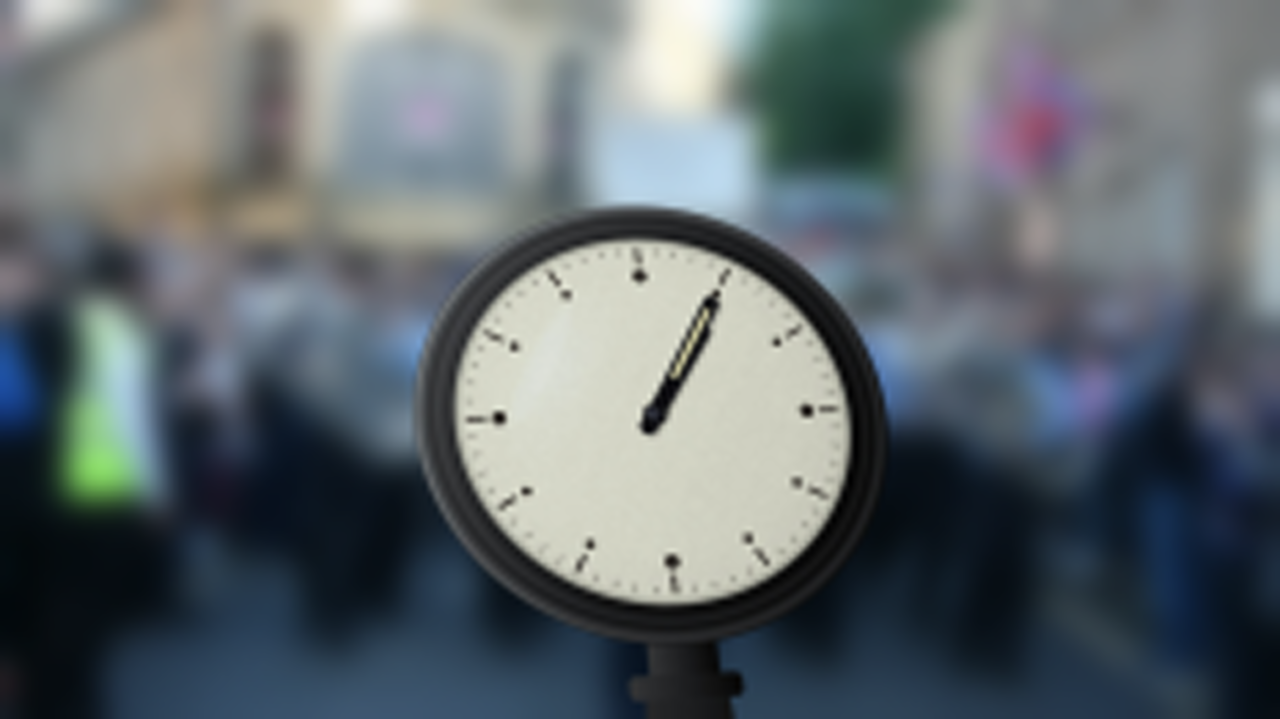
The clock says 1.05
